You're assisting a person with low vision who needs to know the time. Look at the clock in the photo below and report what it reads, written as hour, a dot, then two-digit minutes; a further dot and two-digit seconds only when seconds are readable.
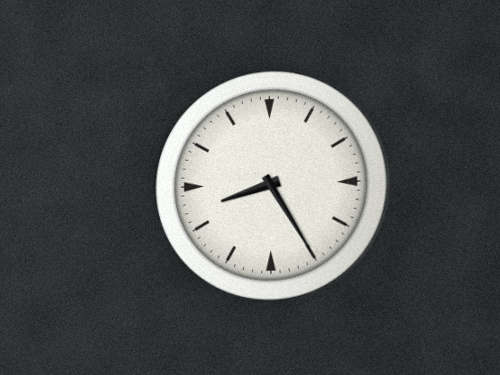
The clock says 8.25
